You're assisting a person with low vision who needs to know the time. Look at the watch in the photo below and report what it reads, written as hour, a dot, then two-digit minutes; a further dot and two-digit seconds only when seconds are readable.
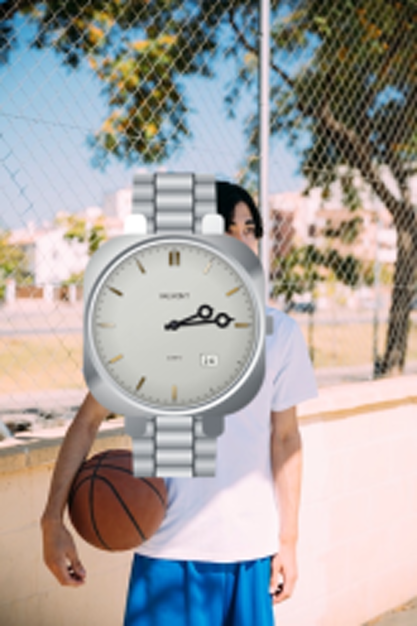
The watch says 2.14
